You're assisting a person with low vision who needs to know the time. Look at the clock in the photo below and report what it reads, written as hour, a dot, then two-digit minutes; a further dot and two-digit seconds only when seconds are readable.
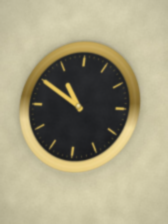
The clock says 10.50
